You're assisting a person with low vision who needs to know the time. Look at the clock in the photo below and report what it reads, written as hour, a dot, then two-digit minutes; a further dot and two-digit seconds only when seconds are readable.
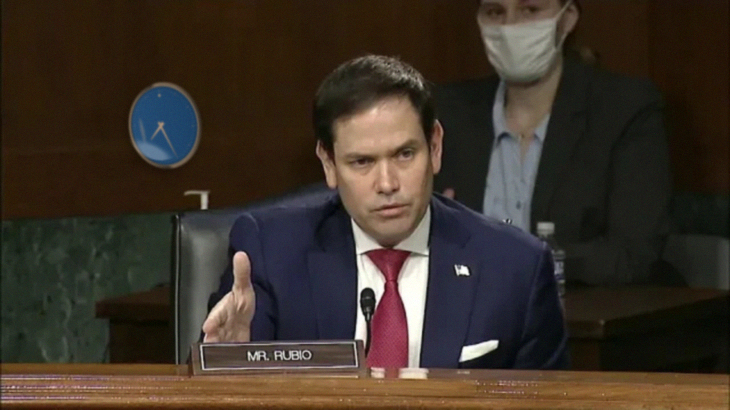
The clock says 7.25
